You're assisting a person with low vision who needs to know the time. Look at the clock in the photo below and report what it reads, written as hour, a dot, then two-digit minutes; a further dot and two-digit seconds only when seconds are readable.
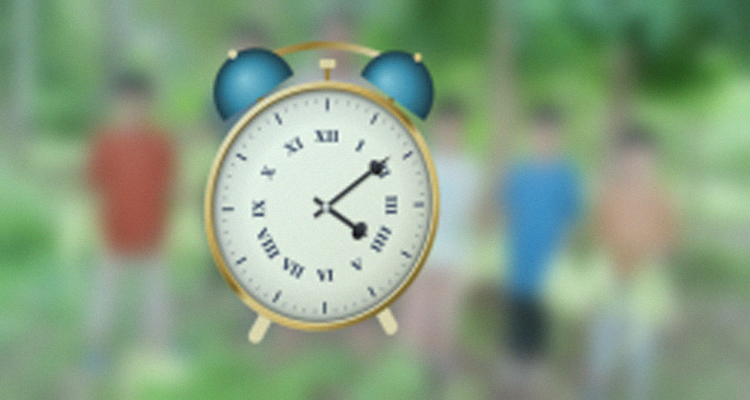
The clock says 4.09
